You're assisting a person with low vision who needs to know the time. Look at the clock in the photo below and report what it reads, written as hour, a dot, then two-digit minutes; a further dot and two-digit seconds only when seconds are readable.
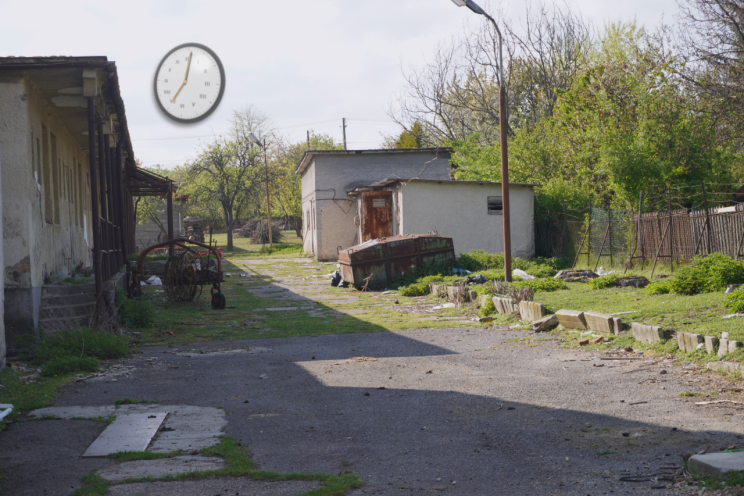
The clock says 7.01
